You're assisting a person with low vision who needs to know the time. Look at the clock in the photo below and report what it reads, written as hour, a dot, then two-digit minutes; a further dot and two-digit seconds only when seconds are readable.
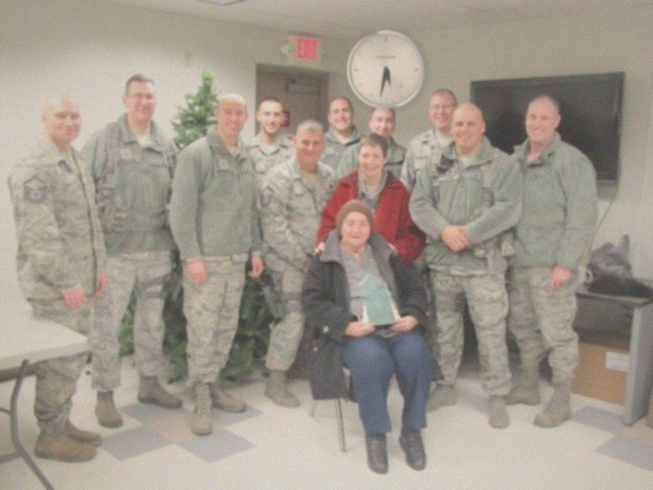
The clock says 5.32
